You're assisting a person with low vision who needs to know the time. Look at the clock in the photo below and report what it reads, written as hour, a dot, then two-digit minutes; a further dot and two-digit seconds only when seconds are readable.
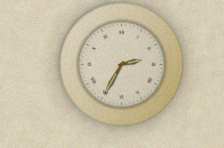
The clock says 2.35
